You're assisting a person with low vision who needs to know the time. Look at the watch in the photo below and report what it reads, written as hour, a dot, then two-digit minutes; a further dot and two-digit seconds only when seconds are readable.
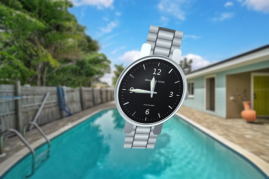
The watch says 11.45
